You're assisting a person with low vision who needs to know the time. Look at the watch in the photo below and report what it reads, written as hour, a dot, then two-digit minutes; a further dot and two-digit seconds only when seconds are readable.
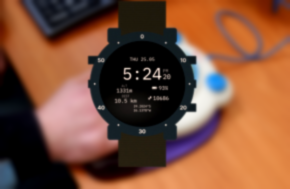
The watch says 5.24
